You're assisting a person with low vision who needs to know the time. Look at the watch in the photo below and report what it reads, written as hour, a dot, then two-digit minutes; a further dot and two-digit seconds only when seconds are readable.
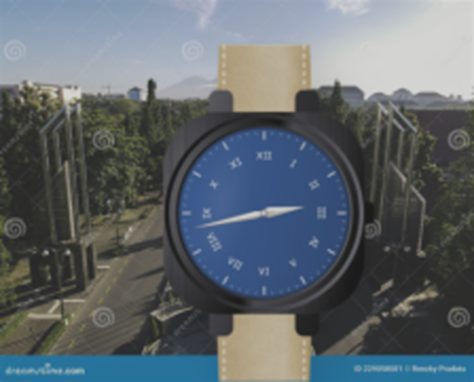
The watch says 2.43
